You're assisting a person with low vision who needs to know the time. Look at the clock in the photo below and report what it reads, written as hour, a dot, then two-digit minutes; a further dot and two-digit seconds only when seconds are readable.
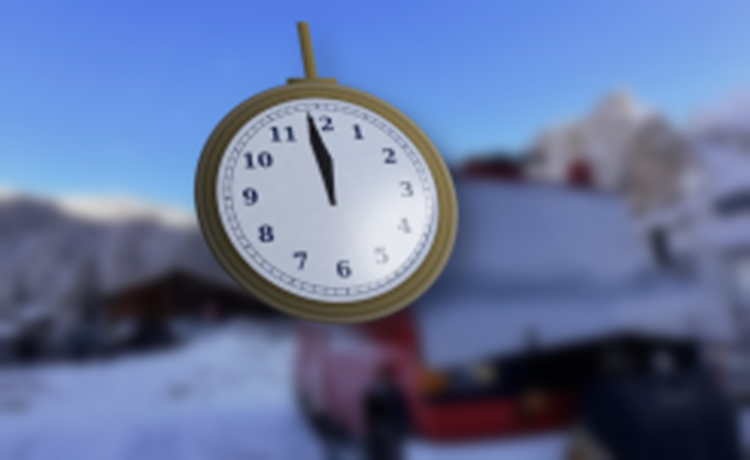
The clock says 11.59
